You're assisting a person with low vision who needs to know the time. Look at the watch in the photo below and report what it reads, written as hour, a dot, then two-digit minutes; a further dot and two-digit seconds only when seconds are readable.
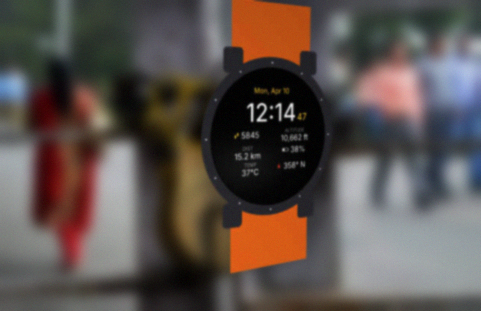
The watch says 12.14
